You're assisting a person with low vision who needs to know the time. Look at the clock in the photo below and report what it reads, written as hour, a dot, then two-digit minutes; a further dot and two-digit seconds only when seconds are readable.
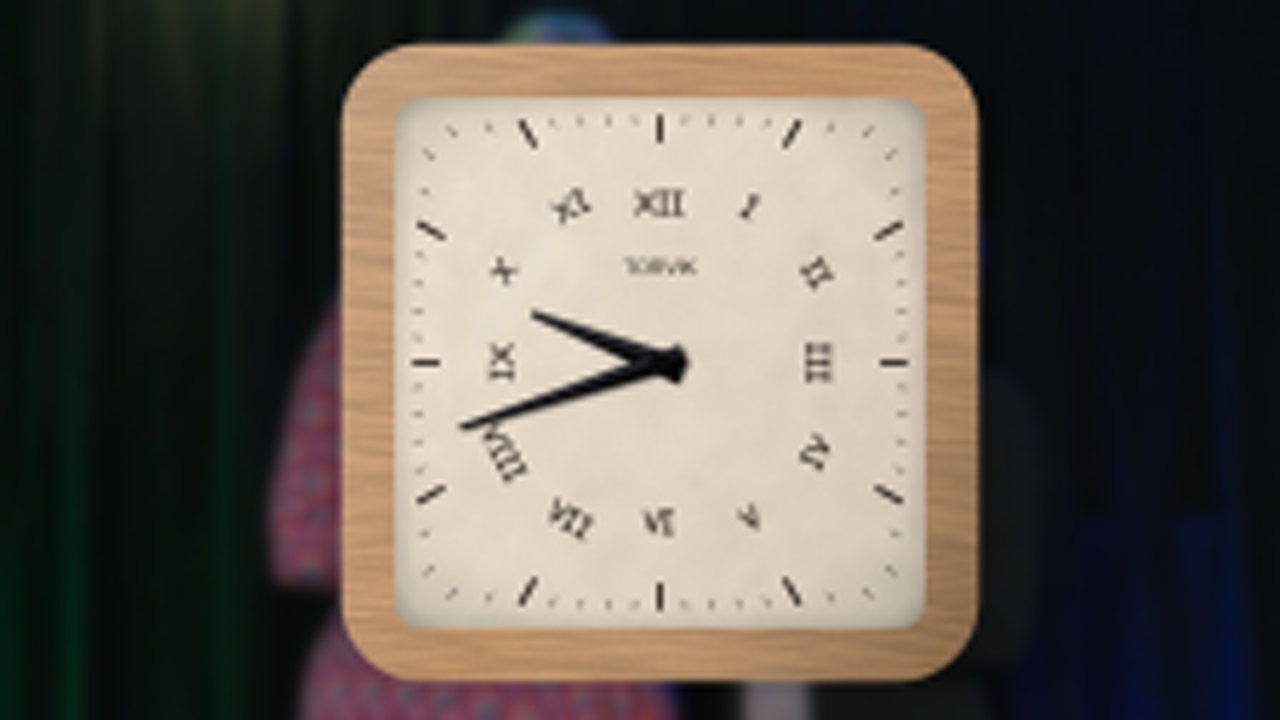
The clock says 9.42
